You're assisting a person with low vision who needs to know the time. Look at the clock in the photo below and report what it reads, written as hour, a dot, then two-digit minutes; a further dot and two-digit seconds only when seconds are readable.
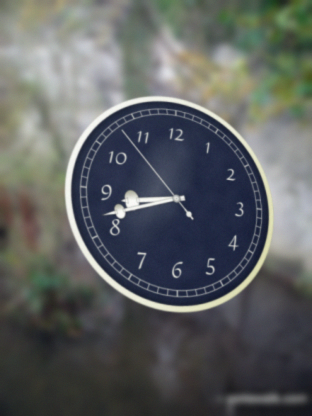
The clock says 8.41.53
